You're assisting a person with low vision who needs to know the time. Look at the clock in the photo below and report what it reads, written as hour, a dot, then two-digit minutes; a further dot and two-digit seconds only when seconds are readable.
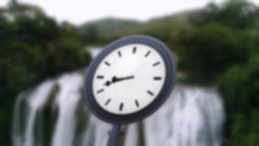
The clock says 8.42
